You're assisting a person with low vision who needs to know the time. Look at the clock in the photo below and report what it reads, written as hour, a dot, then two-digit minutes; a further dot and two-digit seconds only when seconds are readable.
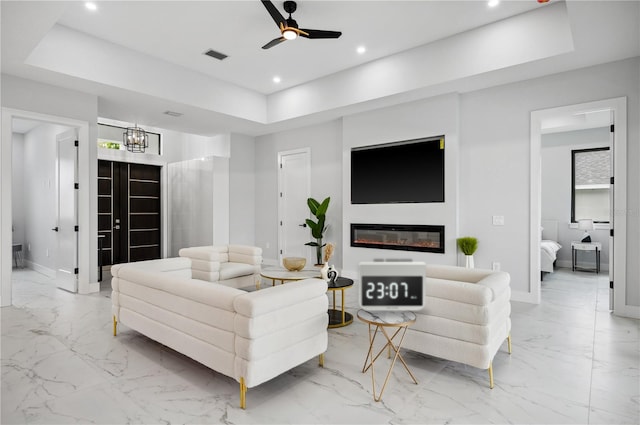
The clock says 23.07
